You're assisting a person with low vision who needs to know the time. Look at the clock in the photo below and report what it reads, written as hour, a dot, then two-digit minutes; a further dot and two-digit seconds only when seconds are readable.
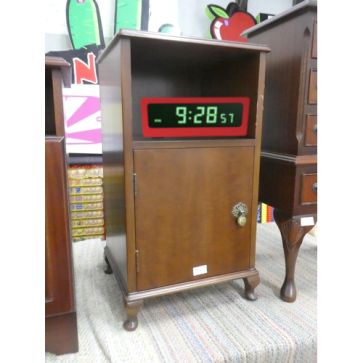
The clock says 9.28.57
